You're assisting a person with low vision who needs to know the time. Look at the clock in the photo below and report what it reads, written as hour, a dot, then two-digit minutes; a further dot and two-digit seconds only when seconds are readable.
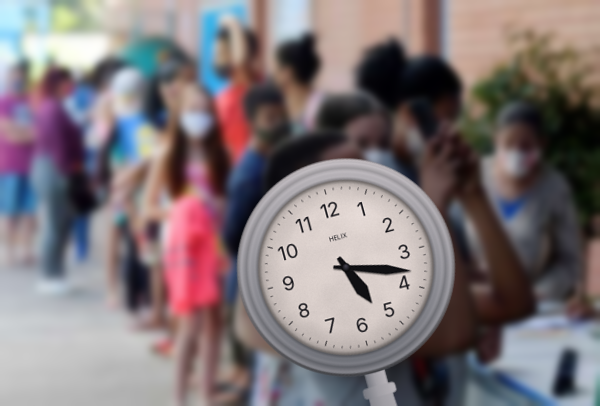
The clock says 5.18
